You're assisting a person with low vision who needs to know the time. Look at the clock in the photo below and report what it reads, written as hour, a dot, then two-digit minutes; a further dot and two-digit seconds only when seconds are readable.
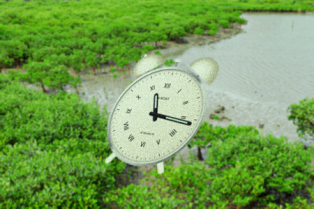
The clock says 11.16
